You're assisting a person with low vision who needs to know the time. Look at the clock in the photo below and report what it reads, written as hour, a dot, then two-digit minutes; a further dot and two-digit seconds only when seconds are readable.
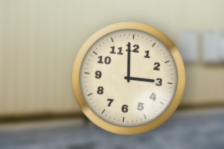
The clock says 2.59
